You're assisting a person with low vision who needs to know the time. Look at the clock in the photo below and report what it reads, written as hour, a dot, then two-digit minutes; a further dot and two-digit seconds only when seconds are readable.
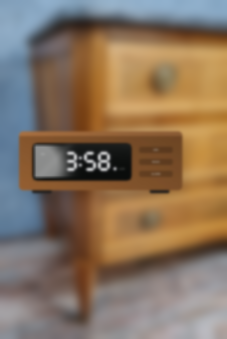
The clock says 3.58
